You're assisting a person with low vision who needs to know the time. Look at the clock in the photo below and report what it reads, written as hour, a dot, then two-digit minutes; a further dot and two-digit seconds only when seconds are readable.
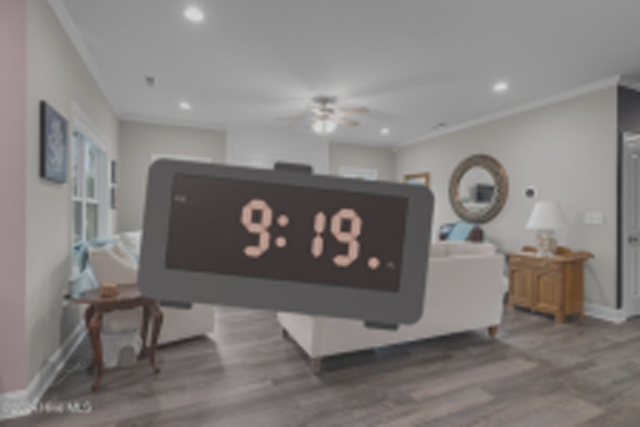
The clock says 9.19
